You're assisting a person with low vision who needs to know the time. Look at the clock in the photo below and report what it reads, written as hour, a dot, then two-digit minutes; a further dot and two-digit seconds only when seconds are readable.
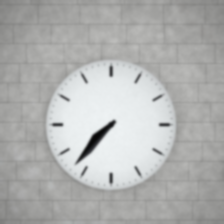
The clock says 7.37
